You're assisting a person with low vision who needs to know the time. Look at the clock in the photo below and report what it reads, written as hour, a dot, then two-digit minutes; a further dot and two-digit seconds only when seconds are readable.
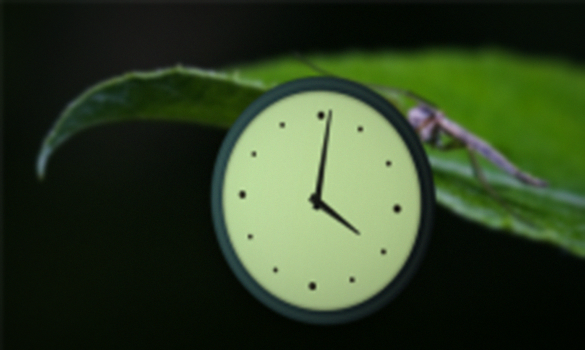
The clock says 4.01
